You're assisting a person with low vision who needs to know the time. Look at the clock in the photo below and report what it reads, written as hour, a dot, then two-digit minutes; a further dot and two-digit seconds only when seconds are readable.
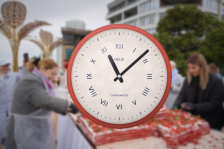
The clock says 11.08
